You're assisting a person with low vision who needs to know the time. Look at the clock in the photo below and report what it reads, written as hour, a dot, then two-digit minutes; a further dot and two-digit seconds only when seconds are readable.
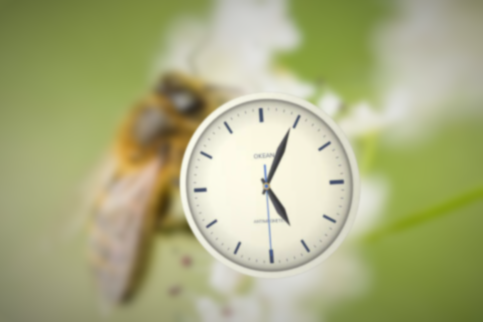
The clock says 5.04.30
